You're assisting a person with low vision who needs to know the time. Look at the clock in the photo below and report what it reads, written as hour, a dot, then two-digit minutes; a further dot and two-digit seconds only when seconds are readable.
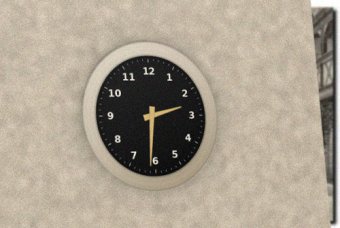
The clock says 2.31
